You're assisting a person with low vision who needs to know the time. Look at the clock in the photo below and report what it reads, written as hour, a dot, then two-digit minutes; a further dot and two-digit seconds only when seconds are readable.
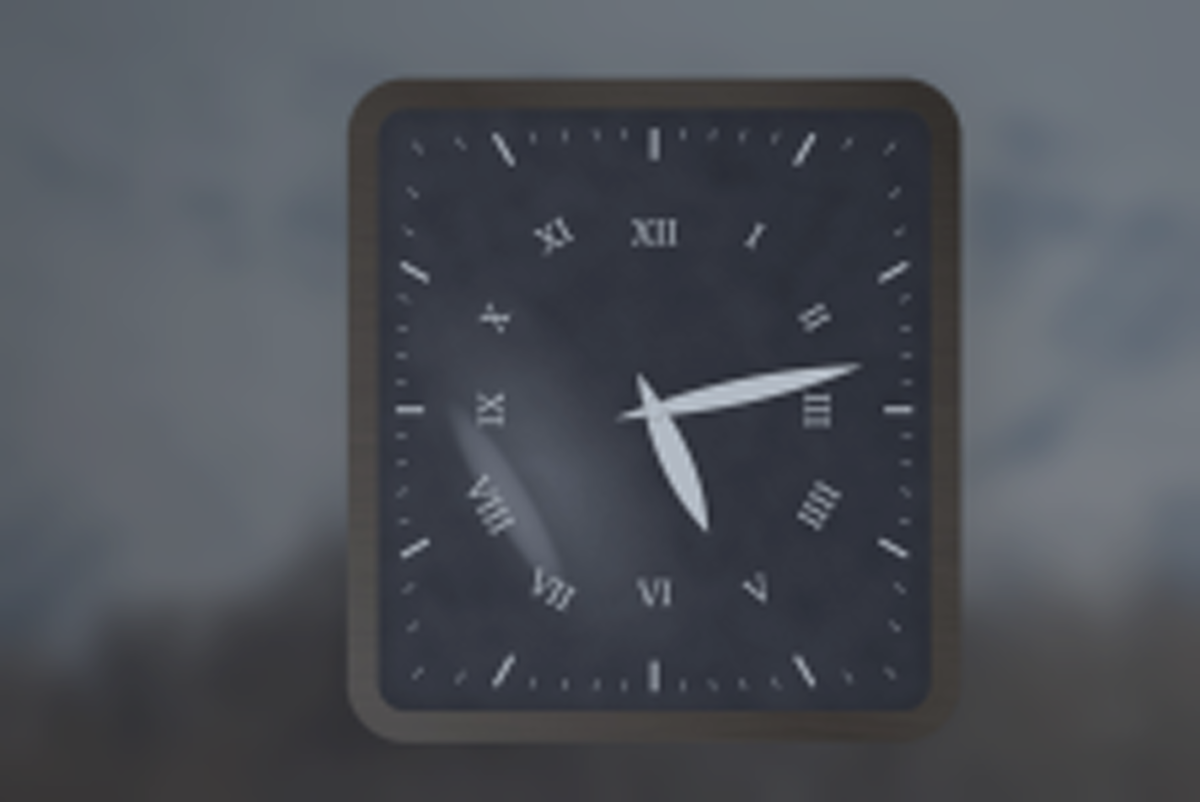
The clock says 5.13
